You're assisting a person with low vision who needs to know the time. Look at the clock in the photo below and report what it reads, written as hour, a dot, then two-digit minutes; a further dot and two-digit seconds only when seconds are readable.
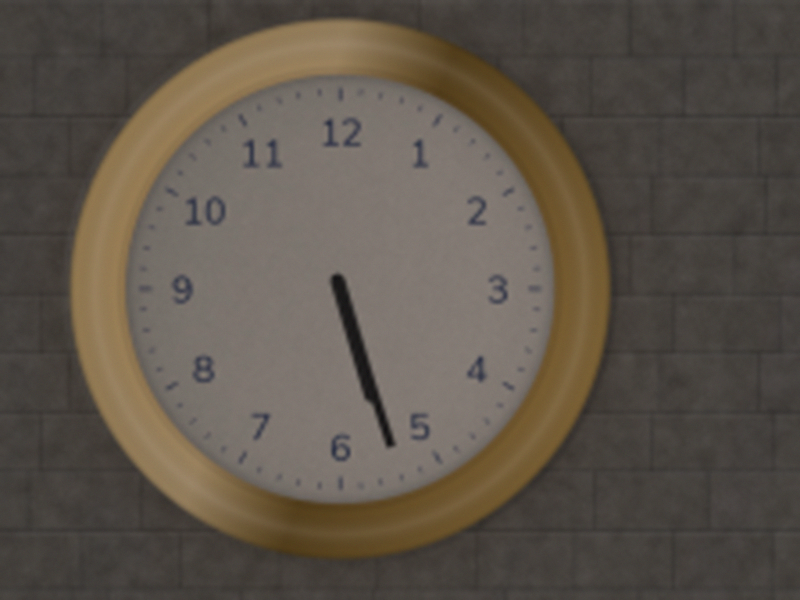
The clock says 5.27
